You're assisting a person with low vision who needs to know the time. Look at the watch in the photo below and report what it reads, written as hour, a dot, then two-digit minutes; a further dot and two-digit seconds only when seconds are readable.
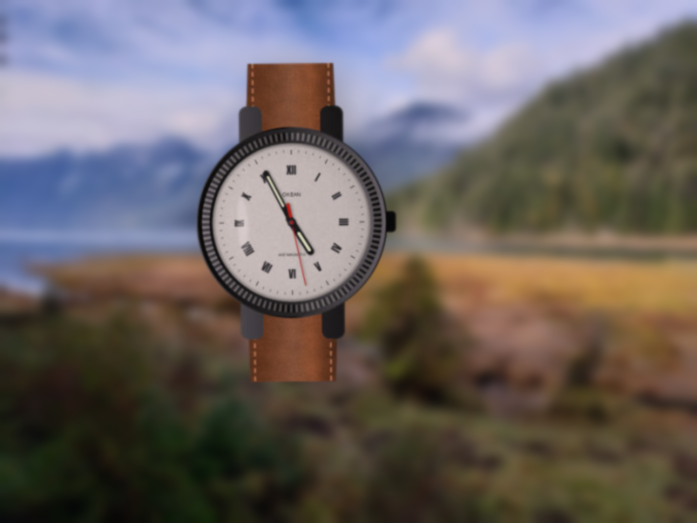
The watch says 4.55.28
